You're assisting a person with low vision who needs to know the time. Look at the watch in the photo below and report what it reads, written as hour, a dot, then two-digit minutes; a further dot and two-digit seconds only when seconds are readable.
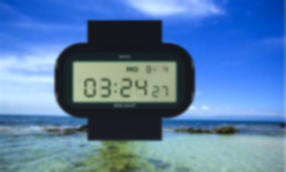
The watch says 3.24
